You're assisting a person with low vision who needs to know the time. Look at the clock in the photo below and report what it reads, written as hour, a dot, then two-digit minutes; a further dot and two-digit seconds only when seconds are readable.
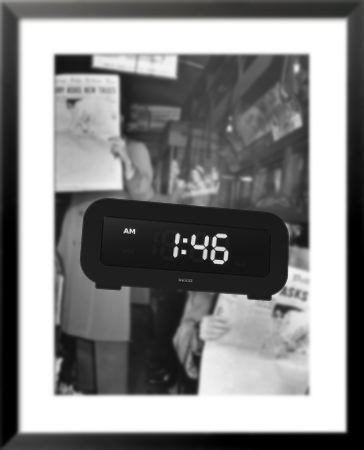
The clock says 1.46
